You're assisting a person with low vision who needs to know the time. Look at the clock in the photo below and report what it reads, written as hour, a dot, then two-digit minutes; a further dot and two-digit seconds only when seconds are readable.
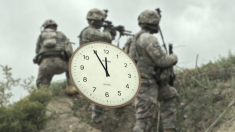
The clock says 11.55
